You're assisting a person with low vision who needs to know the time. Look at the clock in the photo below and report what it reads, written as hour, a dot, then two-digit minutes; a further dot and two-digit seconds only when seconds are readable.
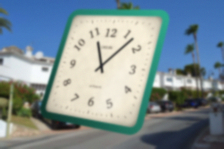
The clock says 11.07
